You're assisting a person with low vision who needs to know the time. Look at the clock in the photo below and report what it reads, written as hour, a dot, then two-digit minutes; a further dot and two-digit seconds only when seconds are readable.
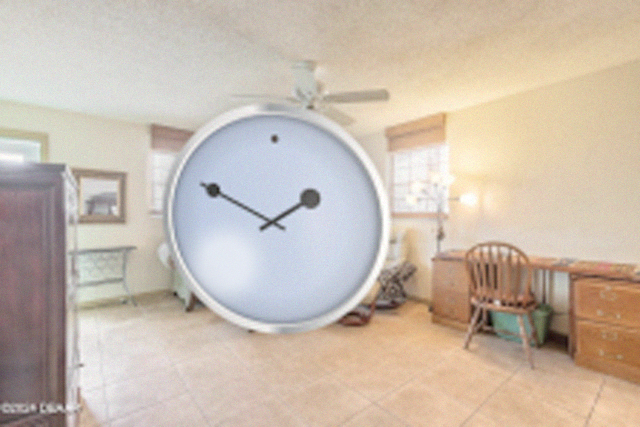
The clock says 1.49
